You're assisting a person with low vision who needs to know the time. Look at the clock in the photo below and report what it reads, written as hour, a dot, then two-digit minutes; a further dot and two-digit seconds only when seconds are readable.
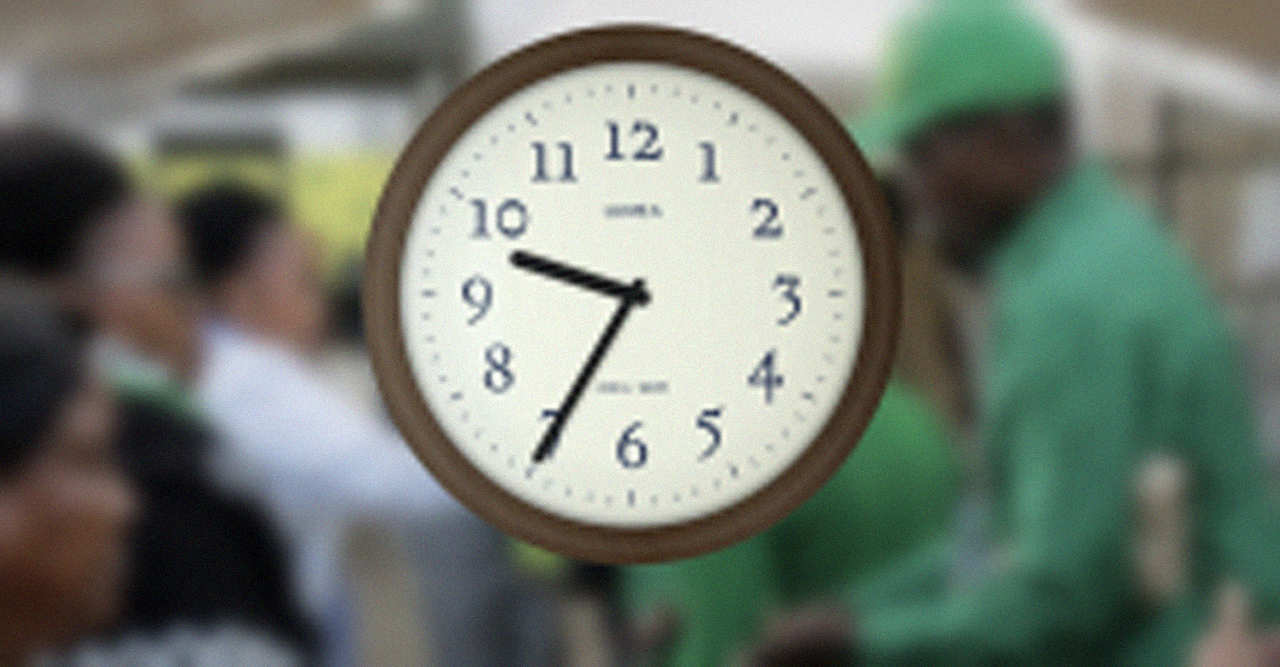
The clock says 9.35
